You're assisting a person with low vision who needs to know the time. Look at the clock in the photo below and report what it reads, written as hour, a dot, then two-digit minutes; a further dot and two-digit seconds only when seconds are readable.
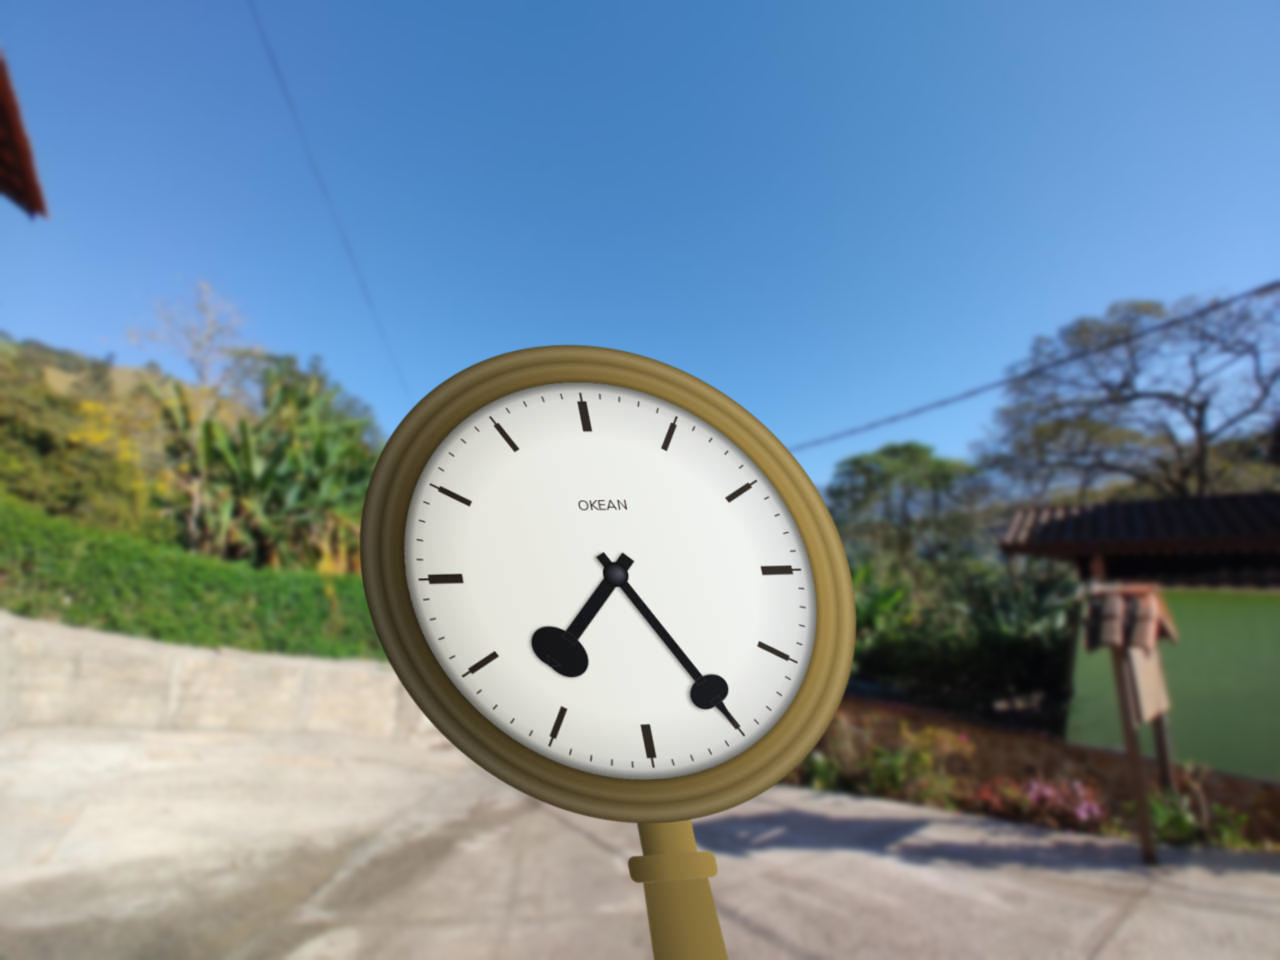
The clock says 7.25
